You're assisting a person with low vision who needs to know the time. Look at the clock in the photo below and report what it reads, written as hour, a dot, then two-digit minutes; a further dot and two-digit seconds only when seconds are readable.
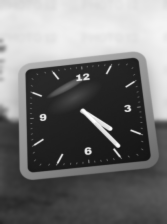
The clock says 4.24
